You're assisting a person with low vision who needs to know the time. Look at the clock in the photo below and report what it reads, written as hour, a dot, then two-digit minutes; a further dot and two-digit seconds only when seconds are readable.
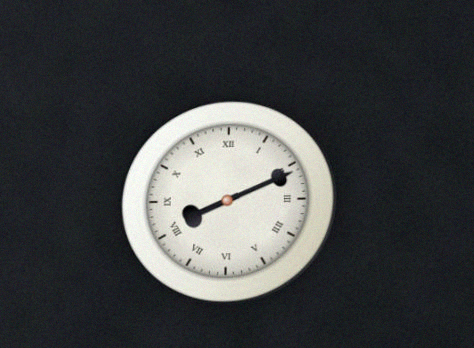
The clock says 8.11
